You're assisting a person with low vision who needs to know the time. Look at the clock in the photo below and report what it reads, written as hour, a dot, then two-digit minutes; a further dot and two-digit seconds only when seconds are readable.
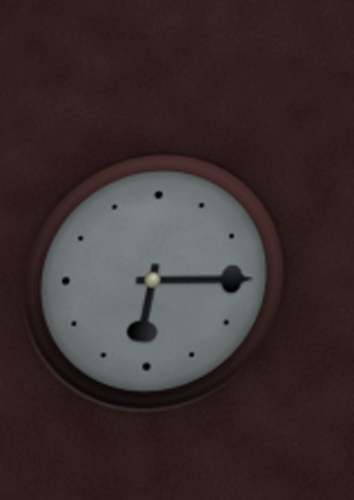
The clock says 6.15
